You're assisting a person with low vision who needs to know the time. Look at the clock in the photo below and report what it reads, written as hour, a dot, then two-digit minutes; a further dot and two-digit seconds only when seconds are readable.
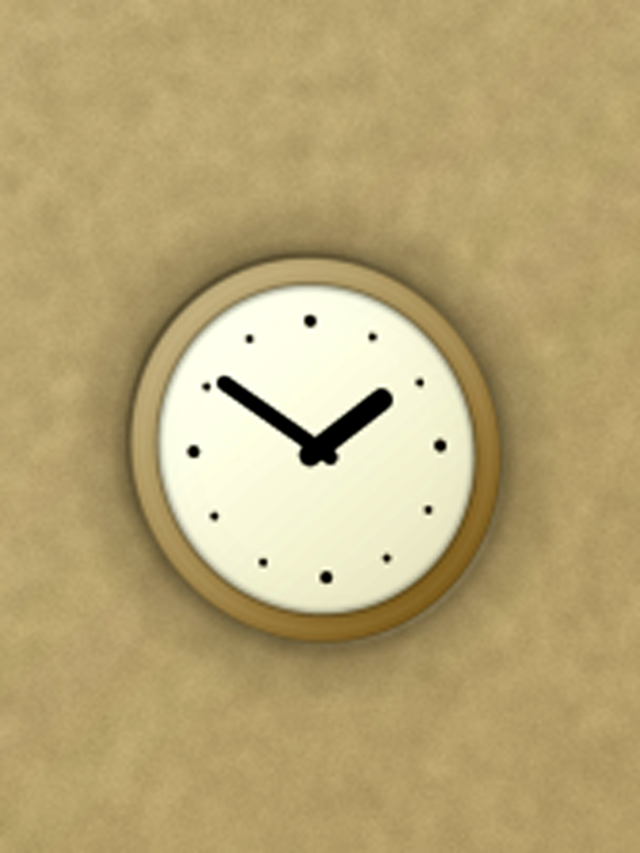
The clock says 1.51
